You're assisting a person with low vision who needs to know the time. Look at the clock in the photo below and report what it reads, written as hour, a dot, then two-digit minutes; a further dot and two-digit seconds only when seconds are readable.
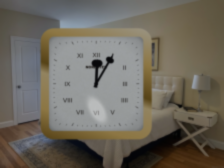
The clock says 12.05
